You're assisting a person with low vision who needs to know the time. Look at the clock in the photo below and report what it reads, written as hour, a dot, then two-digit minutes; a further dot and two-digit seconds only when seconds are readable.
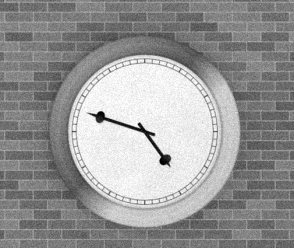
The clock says 4.48
